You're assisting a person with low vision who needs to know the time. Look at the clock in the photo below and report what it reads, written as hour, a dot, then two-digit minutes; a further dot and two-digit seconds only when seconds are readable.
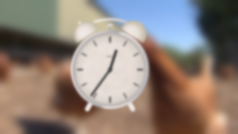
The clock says 12.36
